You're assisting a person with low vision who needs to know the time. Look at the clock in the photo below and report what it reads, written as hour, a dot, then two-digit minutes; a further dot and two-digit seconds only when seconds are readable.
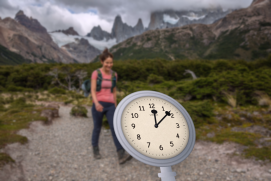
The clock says 12.08
